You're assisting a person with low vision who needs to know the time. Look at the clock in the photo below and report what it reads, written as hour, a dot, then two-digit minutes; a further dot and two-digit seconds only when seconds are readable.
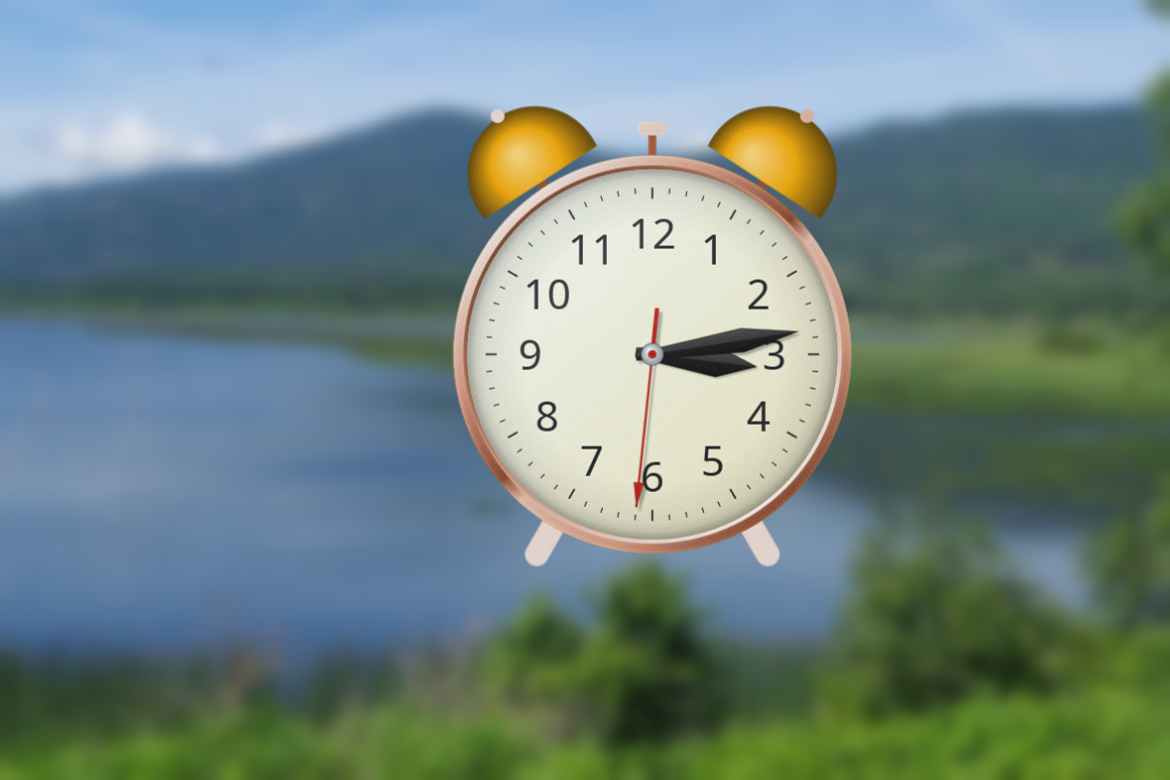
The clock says 3.13.31
